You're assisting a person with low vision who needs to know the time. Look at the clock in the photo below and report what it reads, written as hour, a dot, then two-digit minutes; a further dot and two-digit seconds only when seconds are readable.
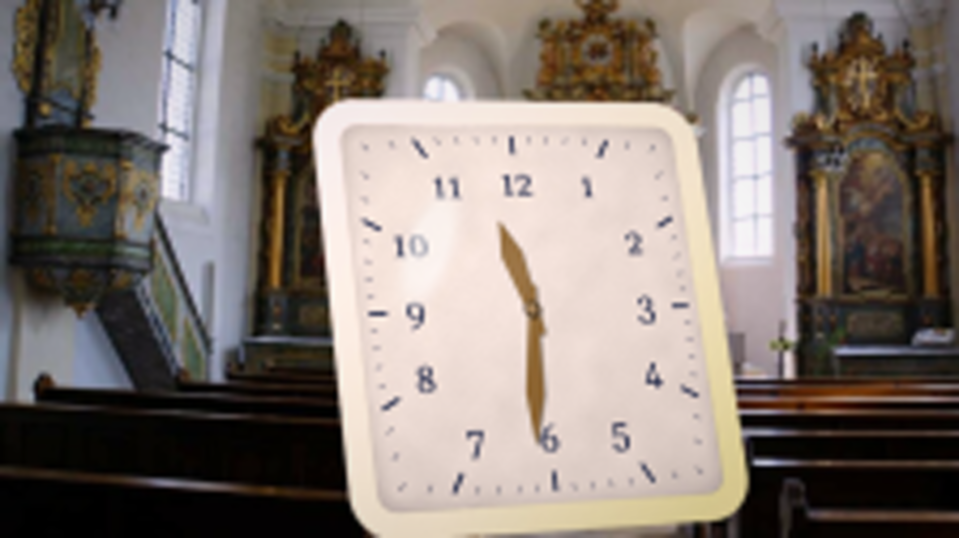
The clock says 11.31
